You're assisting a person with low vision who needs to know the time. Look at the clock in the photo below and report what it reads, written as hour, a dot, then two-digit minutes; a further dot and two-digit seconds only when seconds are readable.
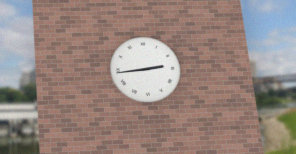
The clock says 2.44
